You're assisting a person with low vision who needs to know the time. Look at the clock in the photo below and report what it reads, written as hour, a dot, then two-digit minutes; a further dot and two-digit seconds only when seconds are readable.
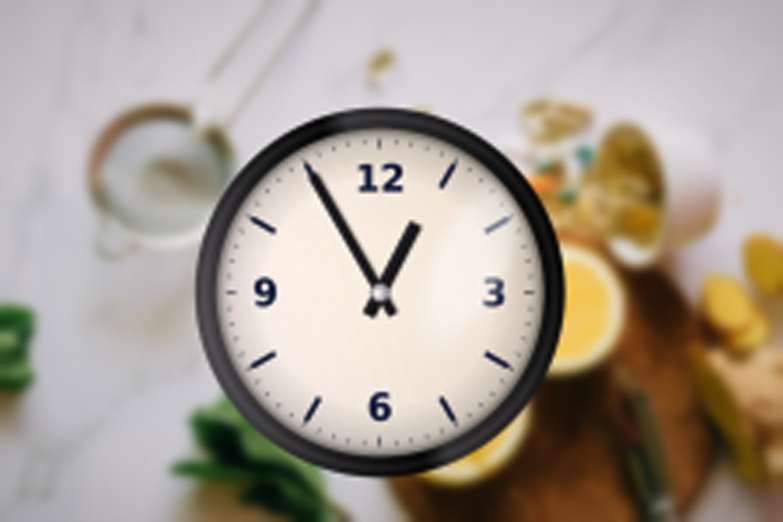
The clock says 12.55
